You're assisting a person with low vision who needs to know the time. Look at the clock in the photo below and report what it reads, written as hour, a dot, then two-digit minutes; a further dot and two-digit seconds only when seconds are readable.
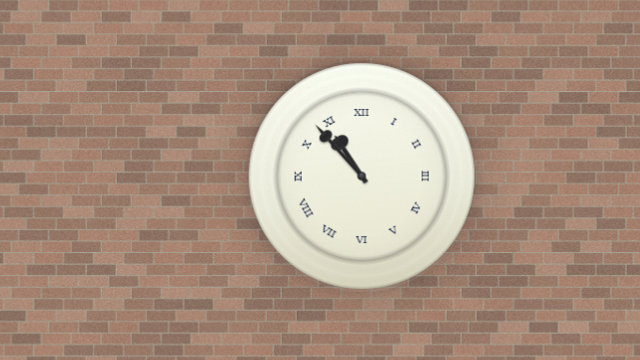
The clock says 10.53
